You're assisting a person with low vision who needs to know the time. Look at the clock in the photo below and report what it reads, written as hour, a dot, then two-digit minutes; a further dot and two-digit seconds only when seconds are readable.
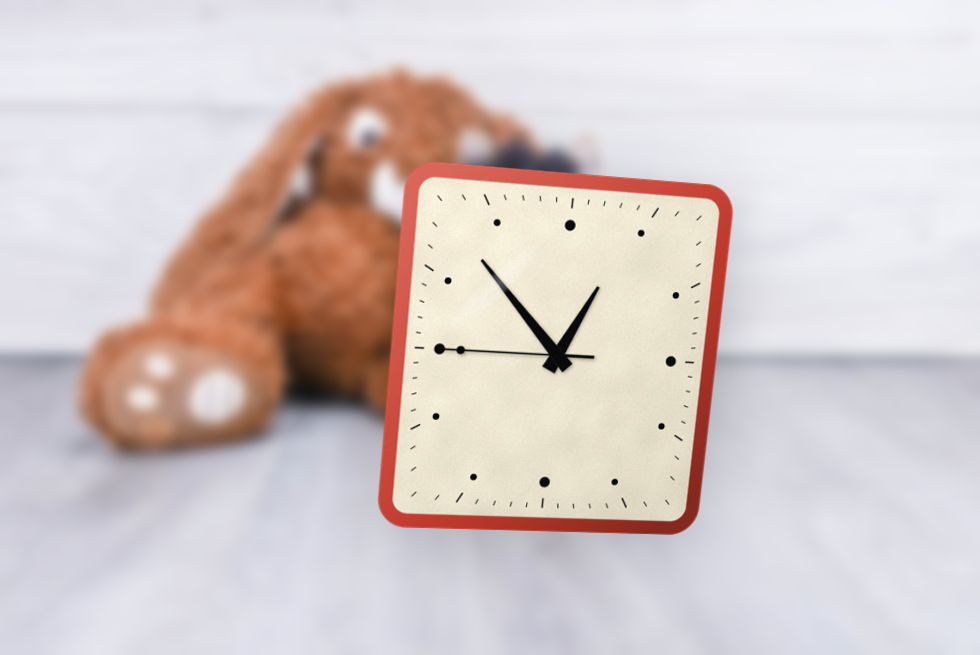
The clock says 12.52.45
